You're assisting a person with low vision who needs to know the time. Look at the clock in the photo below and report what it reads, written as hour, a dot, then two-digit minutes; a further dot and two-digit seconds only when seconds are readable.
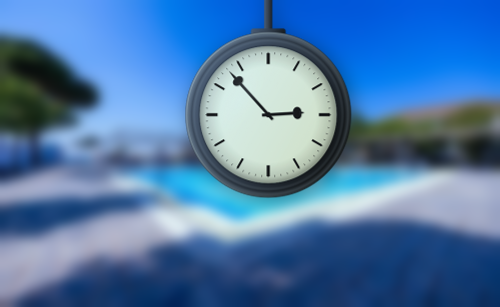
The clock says 2.53
